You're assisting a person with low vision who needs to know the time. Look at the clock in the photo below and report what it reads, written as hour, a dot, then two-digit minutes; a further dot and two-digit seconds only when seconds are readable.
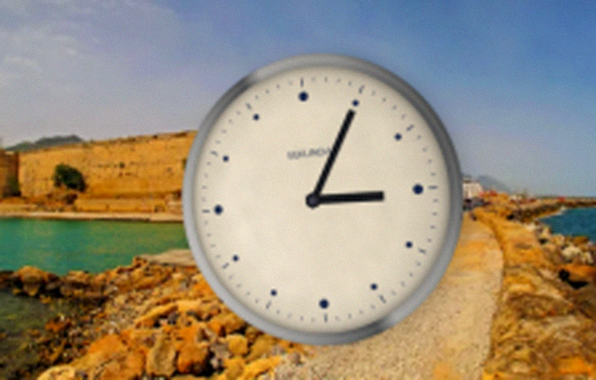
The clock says 3.05
